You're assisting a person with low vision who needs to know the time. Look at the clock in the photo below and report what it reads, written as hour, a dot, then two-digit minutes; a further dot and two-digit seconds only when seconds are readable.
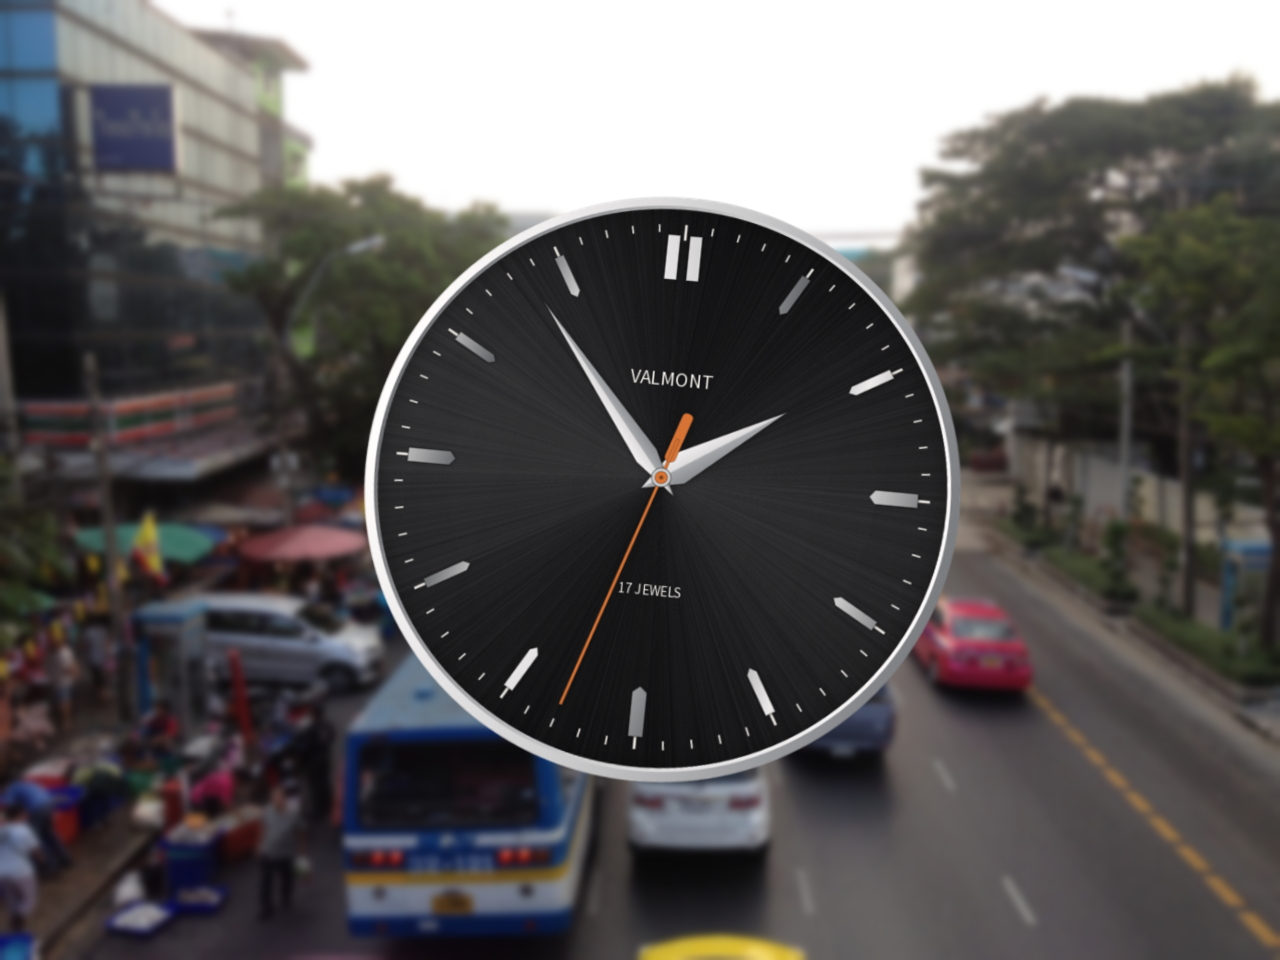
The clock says 1.53.33
